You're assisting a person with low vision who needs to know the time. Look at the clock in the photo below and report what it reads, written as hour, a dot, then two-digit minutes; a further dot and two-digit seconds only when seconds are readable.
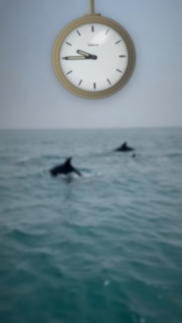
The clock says 9.45
